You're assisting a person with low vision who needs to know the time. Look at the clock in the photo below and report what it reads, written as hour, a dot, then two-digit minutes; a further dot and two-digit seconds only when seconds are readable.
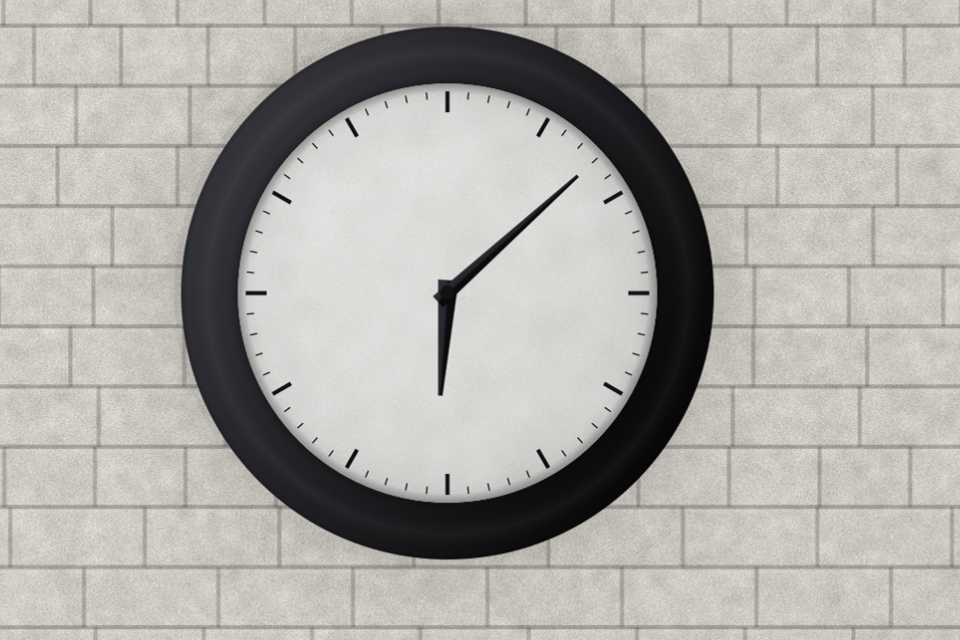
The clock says 6.08
